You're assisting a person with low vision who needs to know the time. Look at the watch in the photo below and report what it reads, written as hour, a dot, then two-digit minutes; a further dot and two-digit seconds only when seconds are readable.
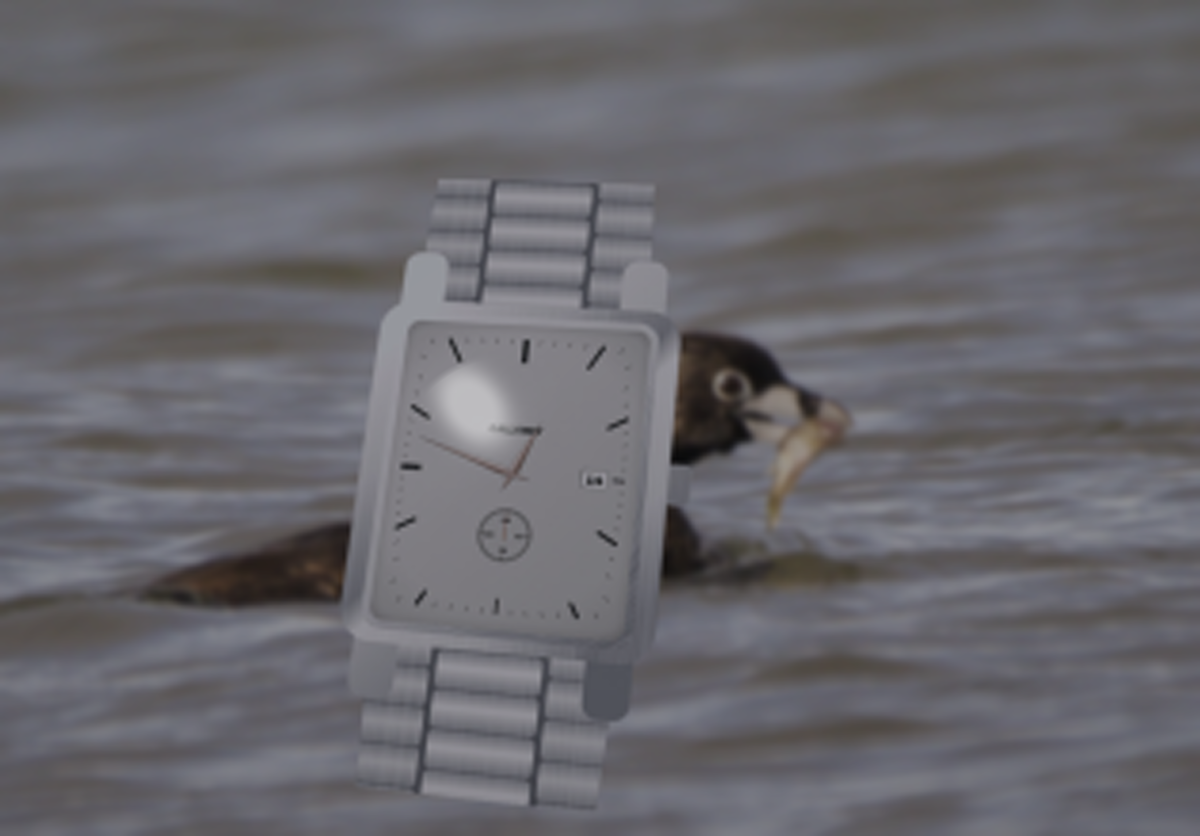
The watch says 12.48
